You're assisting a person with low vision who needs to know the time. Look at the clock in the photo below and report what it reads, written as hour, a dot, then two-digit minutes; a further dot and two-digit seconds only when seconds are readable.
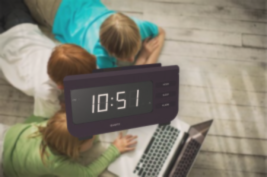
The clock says 10.51
